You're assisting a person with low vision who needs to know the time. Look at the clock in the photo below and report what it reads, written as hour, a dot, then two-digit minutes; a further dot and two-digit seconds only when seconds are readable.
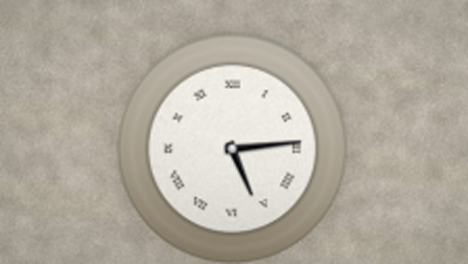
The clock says 5.14
